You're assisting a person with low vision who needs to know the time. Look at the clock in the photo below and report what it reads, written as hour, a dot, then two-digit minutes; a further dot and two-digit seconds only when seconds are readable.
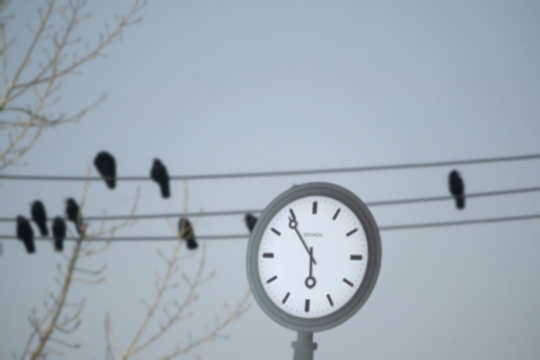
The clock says 5.54
